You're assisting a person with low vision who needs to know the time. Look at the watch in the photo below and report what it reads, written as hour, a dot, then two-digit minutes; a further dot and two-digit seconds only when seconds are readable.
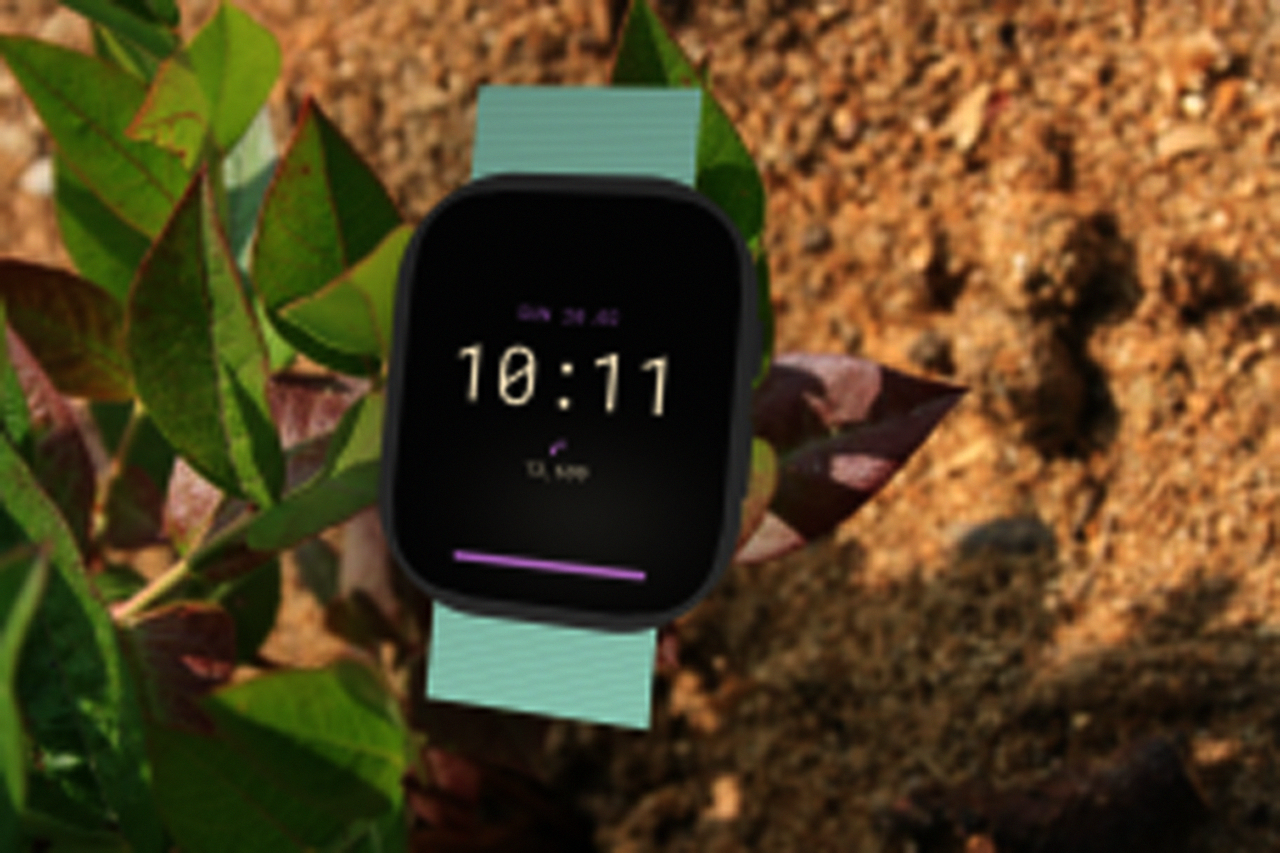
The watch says 10.11
